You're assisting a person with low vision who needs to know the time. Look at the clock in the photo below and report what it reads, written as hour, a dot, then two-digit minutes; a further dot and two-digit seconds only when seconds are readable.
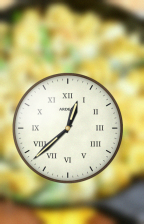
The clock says 12.38
